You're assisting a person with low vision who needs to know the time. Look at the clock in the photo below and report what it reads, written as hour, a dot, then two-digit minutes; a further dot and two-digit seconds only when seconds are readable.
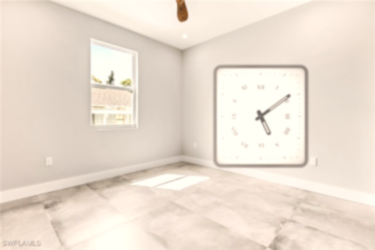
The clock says 5.09
